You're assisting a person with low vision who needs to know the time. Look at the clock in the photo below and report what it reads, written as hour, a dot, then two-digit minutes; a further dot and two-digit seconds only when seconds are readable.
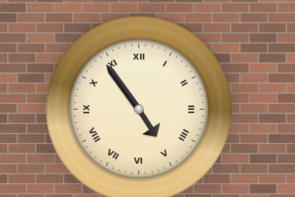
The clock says 4.54
